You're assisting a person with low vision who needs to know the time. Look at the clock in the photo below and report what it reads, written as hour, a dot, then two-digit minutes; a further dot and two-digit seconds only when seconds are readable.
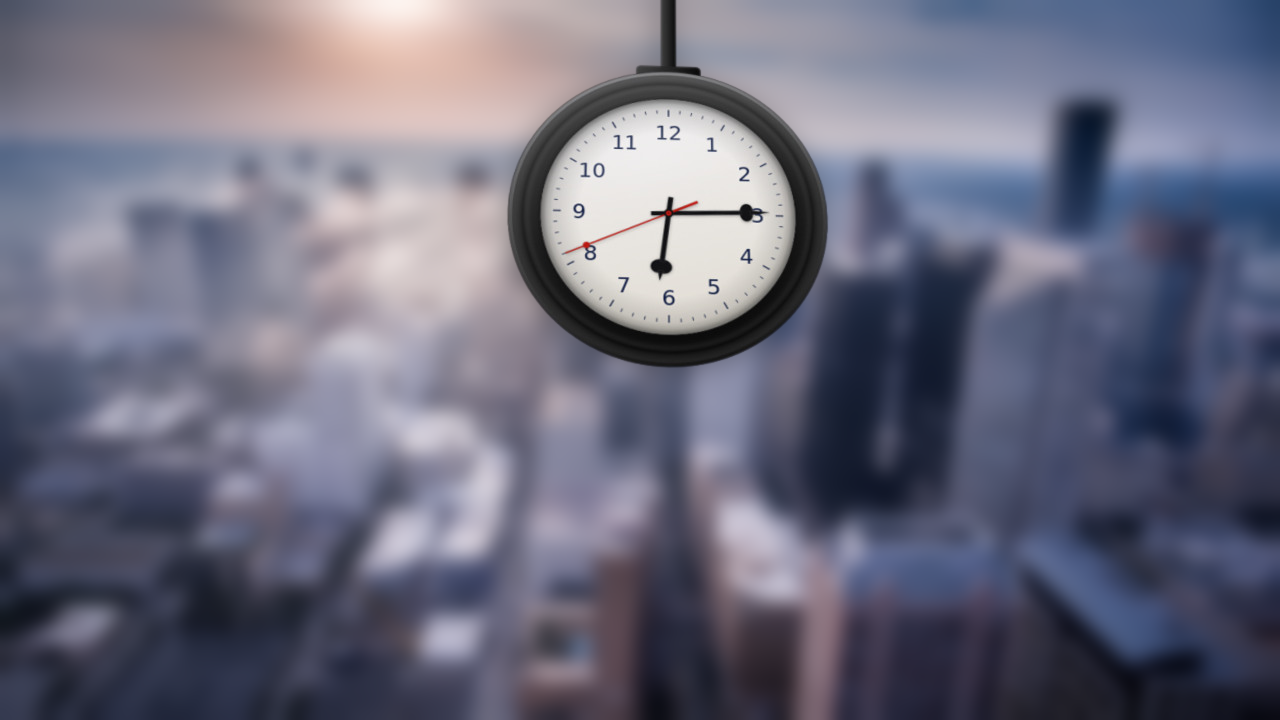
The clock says 6.14.41
